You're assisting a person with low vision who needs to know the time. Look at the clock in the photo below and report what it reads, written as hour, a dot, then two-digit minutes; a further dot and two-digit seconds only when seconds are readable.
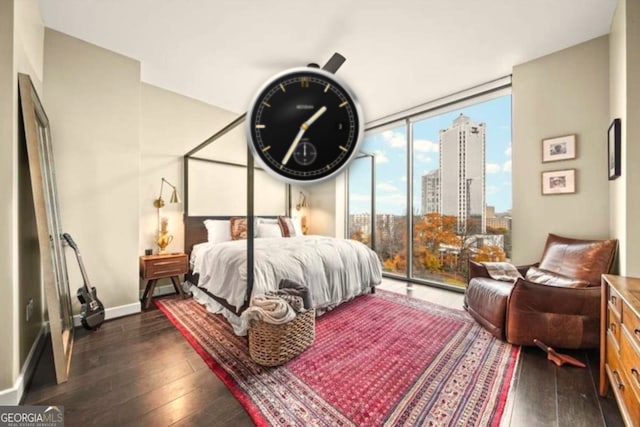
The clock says 1.35
